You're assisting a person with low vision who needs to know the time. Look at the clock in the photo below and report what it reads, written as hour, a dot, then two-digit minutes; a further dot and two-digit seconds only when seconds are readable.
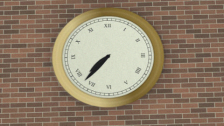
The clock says 7.37
